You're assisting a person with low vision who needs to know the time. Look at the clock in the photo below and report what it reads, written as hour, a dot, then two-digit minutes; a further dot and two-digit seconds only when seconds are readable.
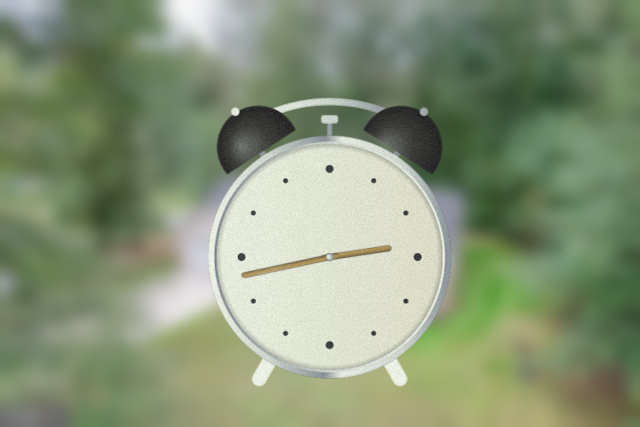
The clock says 2.43
